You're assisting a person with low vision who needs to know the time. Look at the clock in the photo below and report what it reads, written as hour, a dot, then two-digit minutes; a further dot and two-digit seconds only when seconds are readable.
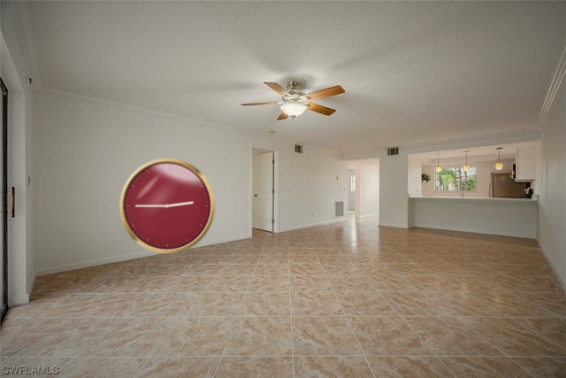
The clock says 2.45
